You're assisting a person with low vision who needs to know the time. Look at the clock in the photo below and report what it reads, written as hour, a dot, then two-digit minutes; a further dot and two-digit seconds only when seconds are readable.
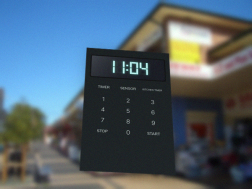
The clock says 11.04
